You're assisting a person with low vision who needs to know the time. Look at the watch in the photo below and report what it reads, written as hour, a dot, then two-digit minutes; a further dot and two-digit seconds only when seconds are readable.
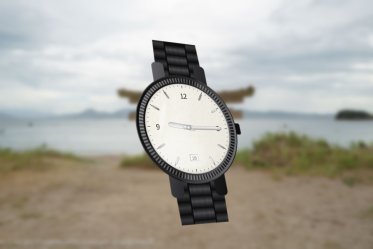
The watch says 9.15
